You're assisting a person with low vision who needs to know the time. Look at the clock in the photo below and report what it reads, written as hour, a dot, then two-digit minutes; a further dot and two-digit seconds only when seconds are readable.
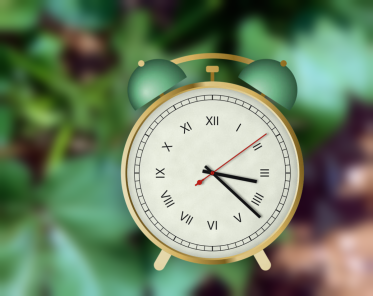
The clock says 3.22.09
